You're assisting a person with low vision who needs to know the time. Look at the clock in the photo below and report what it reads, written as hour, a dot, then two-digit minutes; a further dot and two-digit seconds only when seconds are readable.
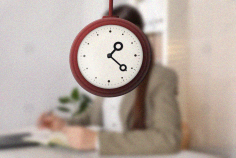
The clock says 1.22
